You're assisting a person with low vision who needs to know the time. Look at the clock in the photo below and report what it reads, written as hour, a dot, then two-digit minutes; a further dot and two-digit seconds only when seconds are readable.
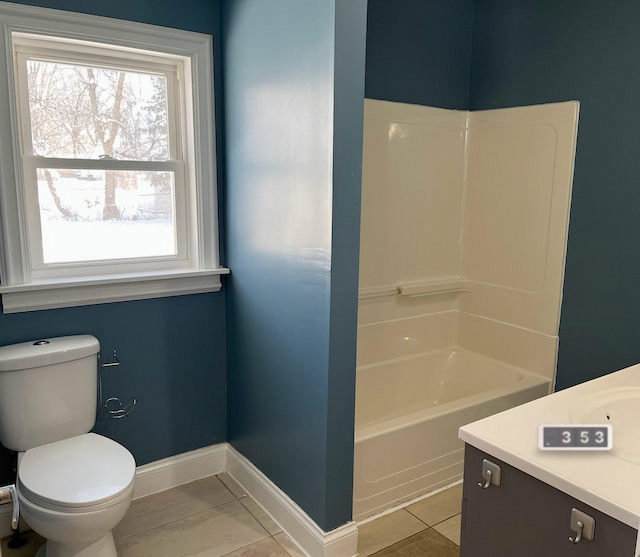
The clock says 3.53
